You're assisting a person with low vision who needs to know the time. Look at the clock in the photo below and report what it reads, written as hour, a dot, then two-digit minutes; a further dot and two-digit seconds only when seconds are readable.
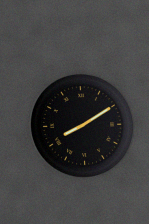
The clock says 8.10
